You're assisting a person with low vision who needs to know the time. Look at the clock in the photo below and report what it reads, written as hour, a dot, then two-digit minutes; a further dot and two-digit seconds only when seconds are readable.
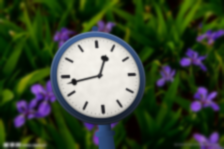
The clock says 12.43
